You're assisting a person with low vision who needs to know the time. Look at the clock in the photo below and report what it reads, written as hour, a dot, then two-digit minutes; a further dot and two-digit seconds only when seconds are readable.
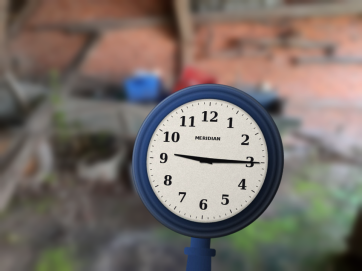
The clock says 9.15
